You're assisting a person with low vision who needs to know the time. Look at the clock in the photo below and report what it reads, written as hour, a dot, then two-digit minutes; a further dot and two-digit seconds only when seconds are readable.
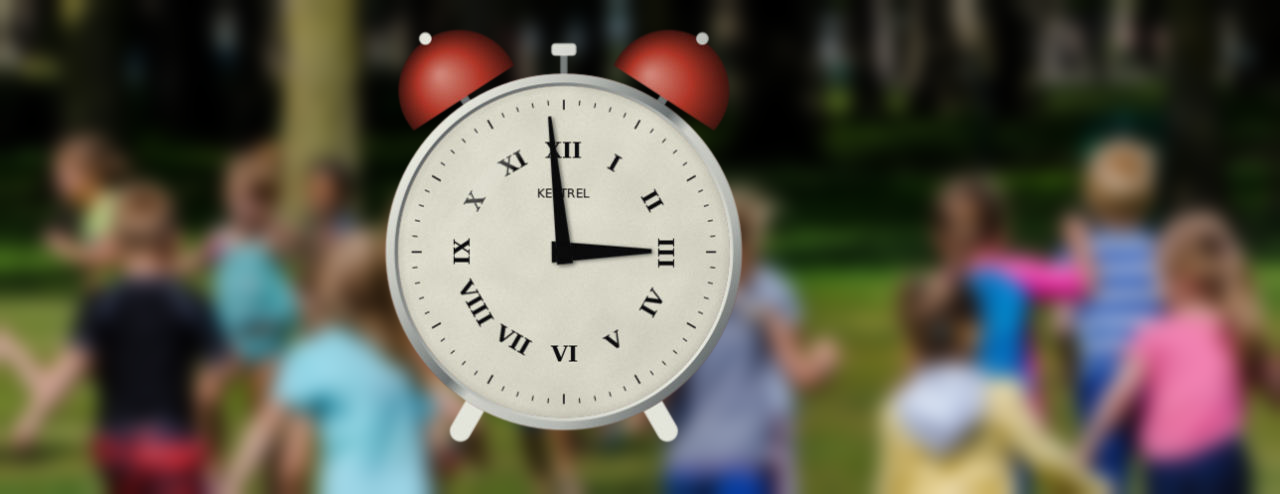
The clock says 2.59
